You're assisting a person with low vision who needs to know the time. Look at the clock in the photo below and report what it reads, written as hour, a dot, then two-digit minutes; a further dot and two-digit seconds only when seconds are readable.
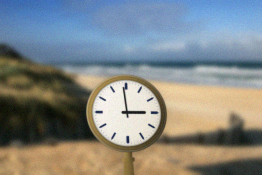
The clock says 2.59
